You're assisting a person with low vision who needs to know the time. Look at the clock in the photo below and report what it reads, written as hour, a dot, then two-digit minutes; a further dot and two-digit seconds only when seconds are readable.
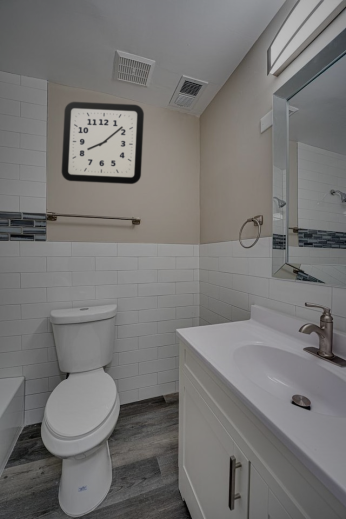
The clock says 8.08
